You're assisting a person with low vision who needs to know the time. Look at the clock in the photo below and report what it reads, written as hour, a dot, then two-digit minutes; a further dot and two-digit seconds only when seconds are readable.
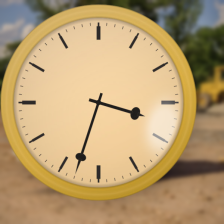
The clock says 3.33
